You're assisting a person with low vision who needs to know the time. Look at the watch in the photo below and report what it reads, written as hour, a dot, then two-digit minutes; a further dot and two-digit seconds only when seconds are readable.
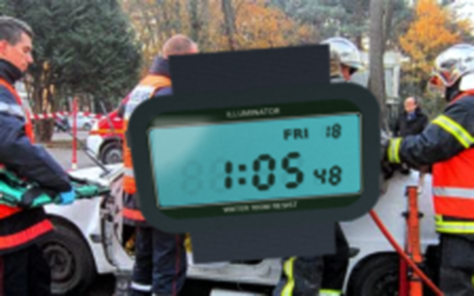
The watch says 1.05.48
